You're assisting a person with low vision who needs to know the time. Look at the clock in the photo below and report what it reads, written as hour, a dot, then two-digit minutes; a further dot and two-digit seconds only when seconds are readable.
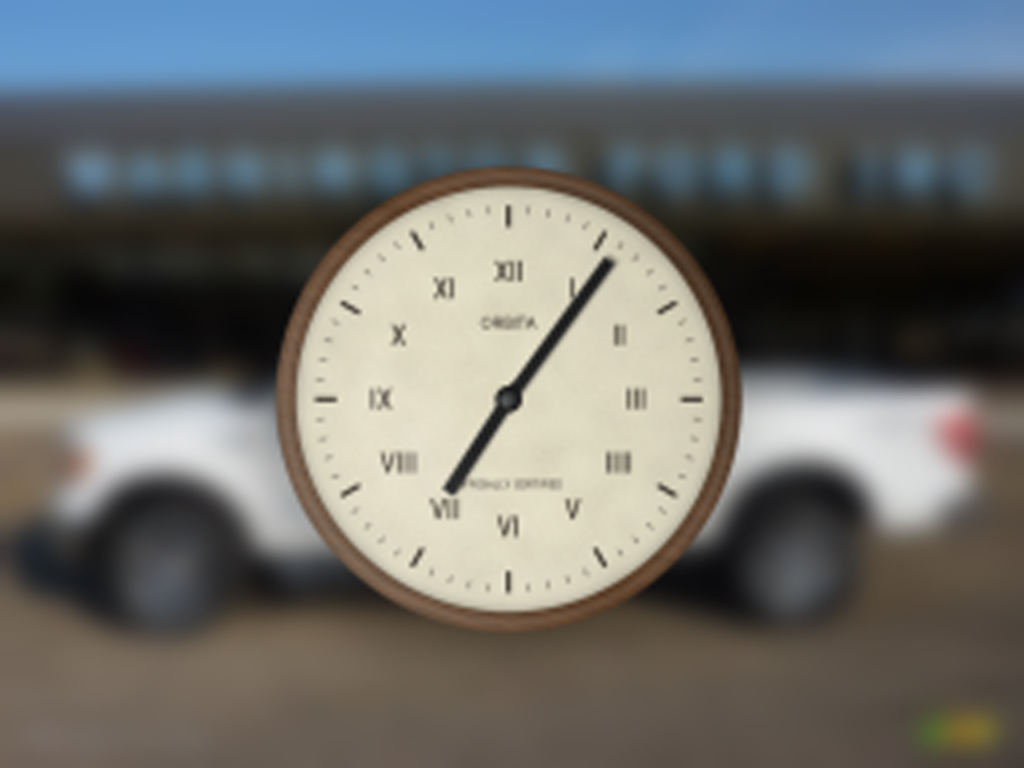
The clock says 7.06
